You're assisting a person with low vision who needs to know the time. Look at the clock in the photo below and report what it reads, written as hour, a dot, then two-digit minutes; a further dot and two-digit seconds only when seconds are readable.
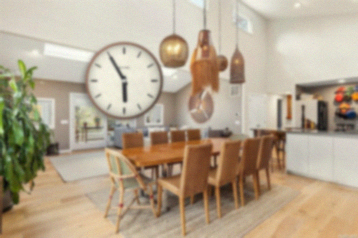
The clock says 5.55
